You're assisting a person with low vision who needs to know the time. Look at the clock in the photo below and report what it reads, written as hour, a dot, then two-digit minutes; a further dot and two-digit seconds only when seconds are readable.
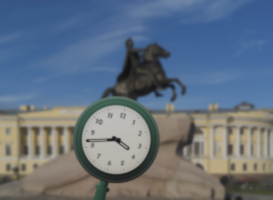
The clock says 3.42
